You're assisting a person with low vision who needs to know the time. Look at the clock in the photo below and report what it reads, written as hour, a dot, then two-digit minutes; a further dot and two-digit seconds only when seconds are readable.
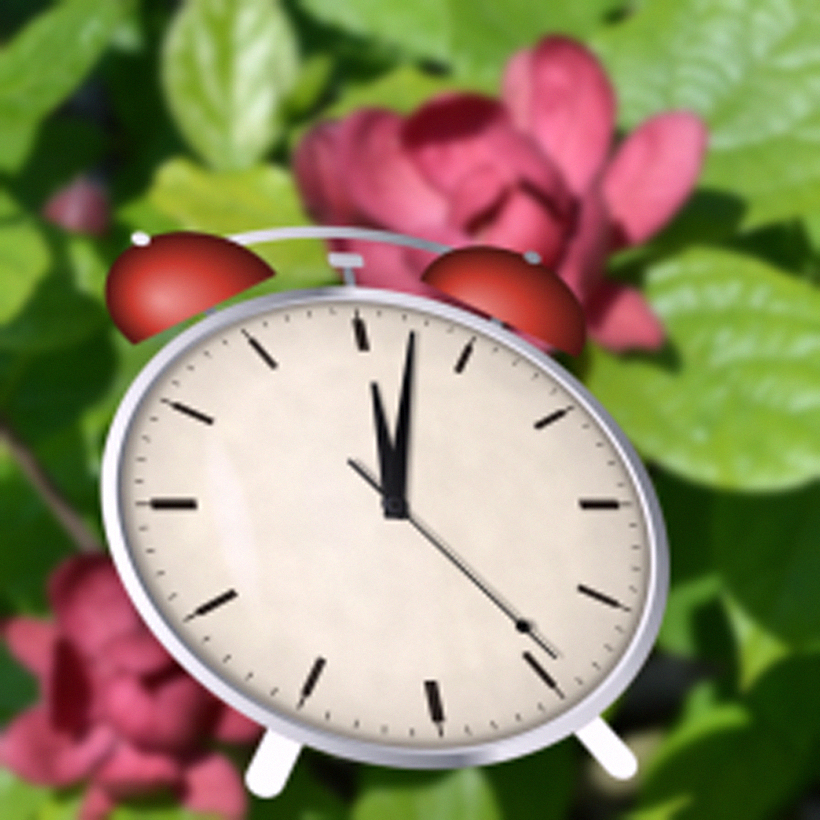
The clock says 12.02.24
